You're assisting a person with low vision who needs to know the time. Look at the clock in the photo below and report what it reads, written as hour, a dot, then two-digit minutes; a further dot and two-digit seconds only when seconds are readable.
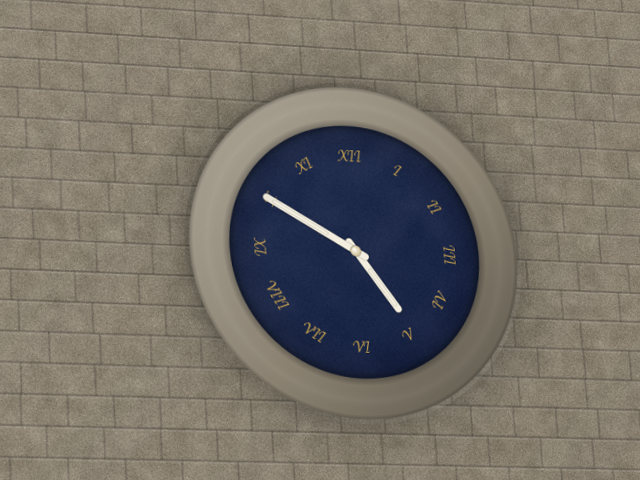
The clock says 4.50
